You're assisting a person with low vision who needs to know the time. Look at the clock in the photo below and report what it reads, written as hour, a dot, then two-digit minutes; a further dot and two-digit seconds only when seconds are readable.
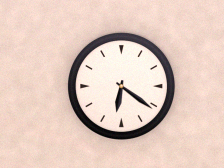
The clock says 6.21
